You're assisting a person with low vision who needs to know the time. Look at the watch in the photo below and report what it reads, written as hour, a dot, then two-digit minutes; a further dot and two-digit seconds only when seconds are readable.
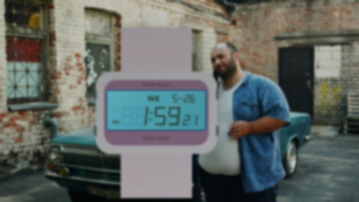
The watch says 1.59
